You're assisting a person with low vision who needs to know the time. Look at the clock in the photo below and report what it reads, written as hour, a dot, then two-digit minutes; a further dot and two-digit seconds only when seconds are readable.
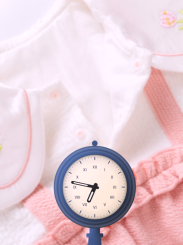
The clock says 6.47
